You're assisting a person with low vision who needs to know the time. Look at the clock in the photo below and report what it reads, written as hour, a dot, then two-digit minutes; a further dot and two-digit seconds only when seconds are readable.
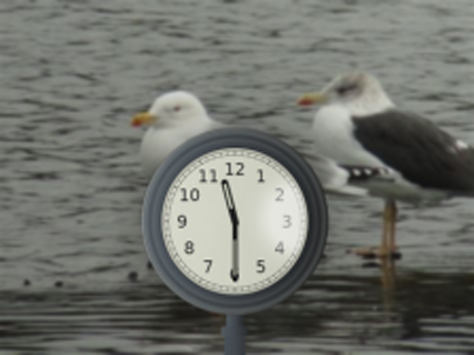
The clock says 11.30
